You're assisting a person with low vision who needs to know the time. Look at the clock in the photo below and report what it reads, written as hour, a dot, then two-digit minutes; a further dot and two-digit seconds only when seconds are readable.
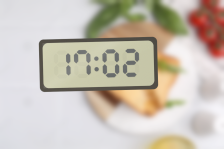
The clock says 17.02
